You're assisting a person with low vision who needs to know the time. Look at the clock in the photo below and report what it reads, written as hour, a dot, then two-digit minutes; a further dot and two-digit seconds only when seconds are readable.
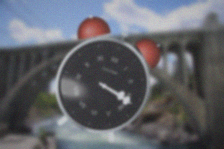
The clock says 3.17
